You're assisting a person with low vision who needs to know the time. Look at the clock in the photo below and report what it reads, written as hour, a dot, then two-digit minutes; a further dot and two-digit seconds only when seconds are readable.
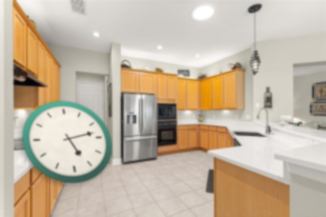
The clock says 5.13
